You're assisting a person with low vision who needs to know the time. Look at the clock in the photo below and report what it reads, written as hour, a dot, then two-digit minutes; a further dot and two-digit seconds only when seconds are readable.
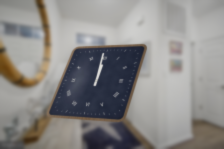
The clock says 11.59
